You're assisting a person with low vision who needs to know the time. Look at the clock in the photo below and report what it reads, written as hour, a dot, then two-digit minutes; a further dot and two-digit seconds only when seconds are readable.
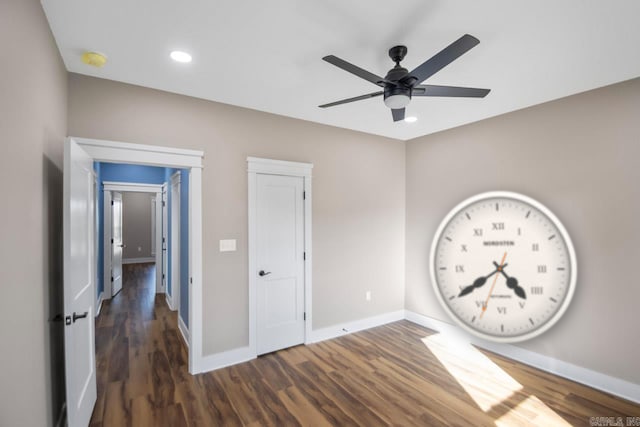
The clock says 4.39.34
